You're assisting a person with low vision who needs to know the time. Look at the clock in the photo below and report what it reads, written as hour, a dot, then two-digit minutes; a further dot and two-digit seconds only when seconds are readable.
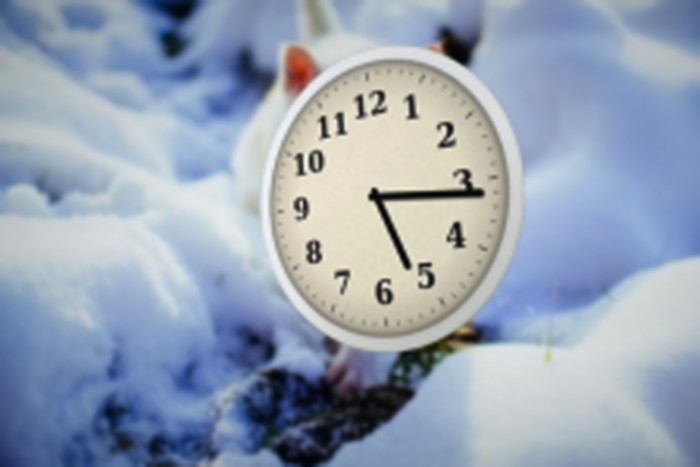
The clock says 5.16
